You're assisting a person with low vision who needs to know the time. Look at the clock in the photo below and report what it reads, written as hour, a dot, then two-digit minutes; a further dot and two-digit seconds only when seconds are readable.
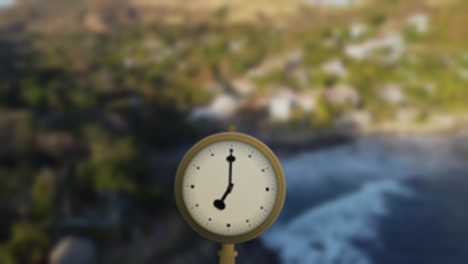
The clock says 7.00
